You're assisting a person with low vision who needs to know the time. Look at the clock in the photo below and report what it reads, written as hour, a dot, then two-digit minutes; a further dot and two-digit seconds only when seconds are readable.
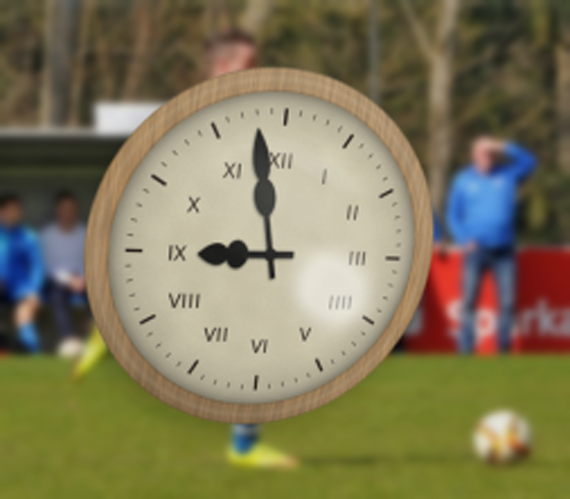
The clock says 8.58
